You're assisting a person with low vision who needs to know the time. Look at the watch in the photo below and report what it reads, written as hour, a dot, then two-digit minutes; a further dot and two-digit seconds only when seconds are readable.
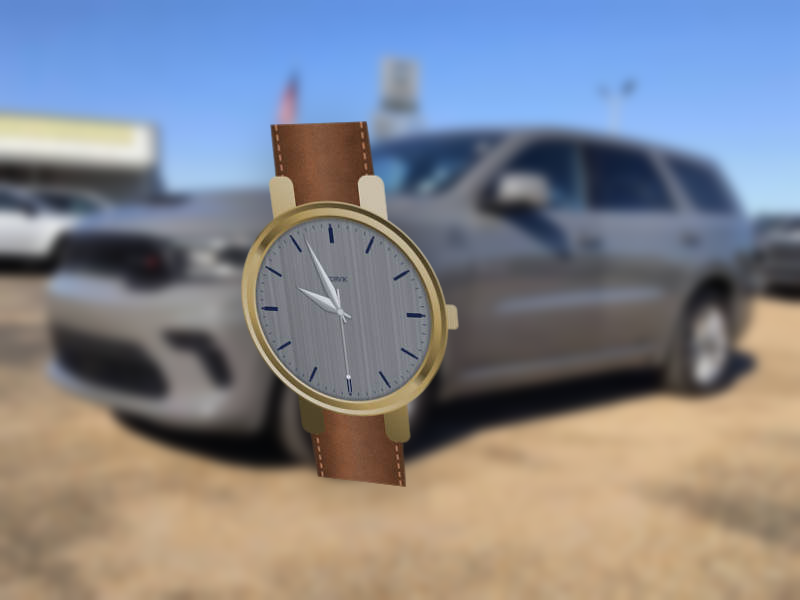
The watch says 9.56.30
